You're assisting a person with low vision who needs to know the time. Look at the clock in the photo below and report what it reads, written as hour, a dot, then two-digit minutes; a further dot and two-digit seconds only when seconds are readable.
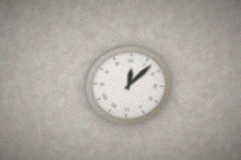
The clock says 12.07
